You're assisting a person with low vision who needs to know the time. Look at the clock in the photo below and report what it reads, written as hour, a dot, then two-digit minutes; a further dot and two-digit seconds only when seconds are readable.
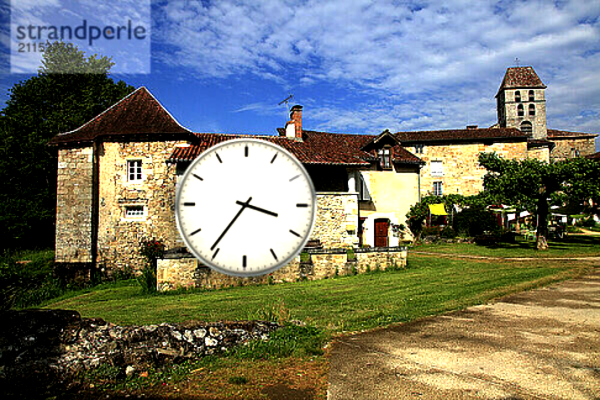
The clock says 3.36
